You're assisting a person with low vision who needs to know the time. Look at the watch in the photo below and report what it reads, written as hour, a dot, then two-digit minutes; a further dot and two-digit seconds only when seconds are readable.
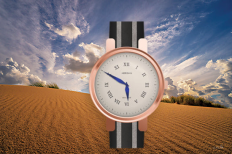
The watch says 5.50
